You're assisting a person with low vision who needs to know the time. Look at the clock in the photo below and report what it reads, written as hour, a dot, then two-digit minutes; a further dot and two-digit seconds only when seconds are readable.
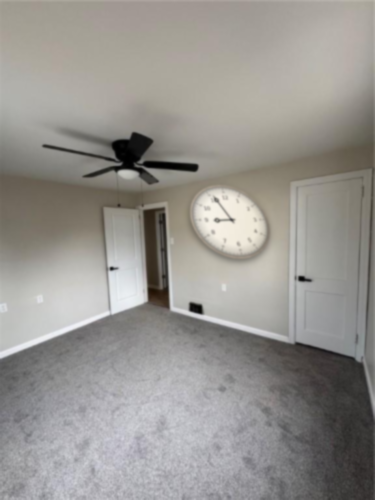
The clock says 8.56
